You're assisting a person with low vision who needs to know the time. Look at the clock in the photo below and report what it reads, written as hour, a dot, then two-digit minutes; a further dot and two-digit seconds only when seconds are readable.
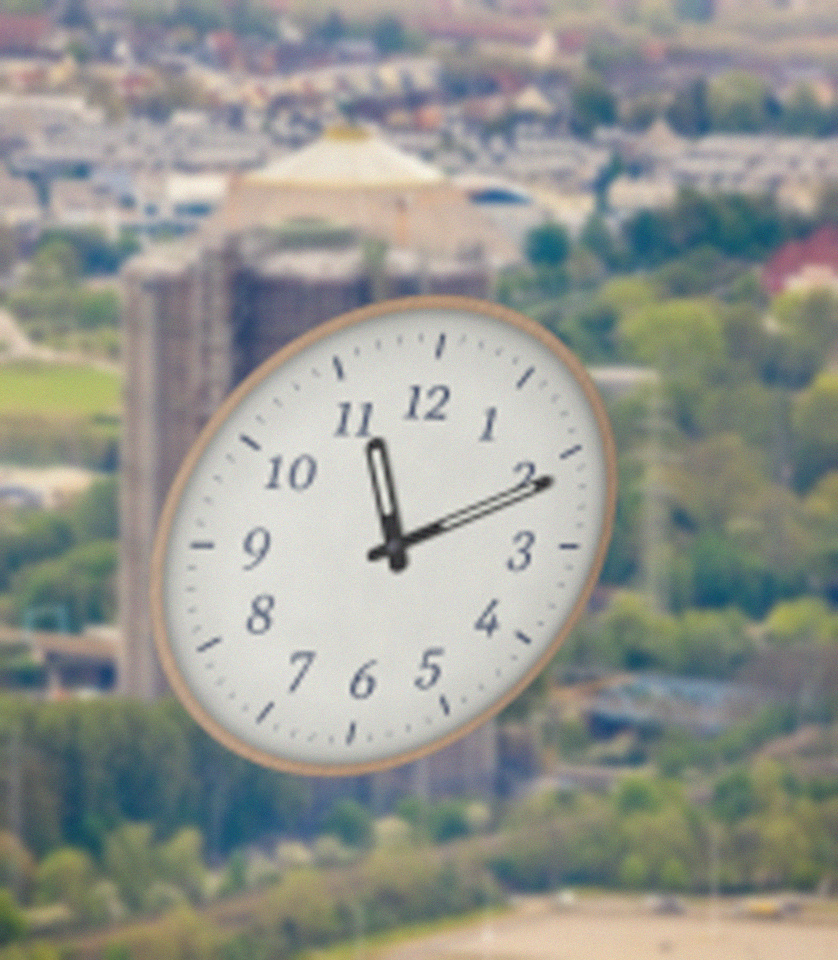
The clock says 11.11
